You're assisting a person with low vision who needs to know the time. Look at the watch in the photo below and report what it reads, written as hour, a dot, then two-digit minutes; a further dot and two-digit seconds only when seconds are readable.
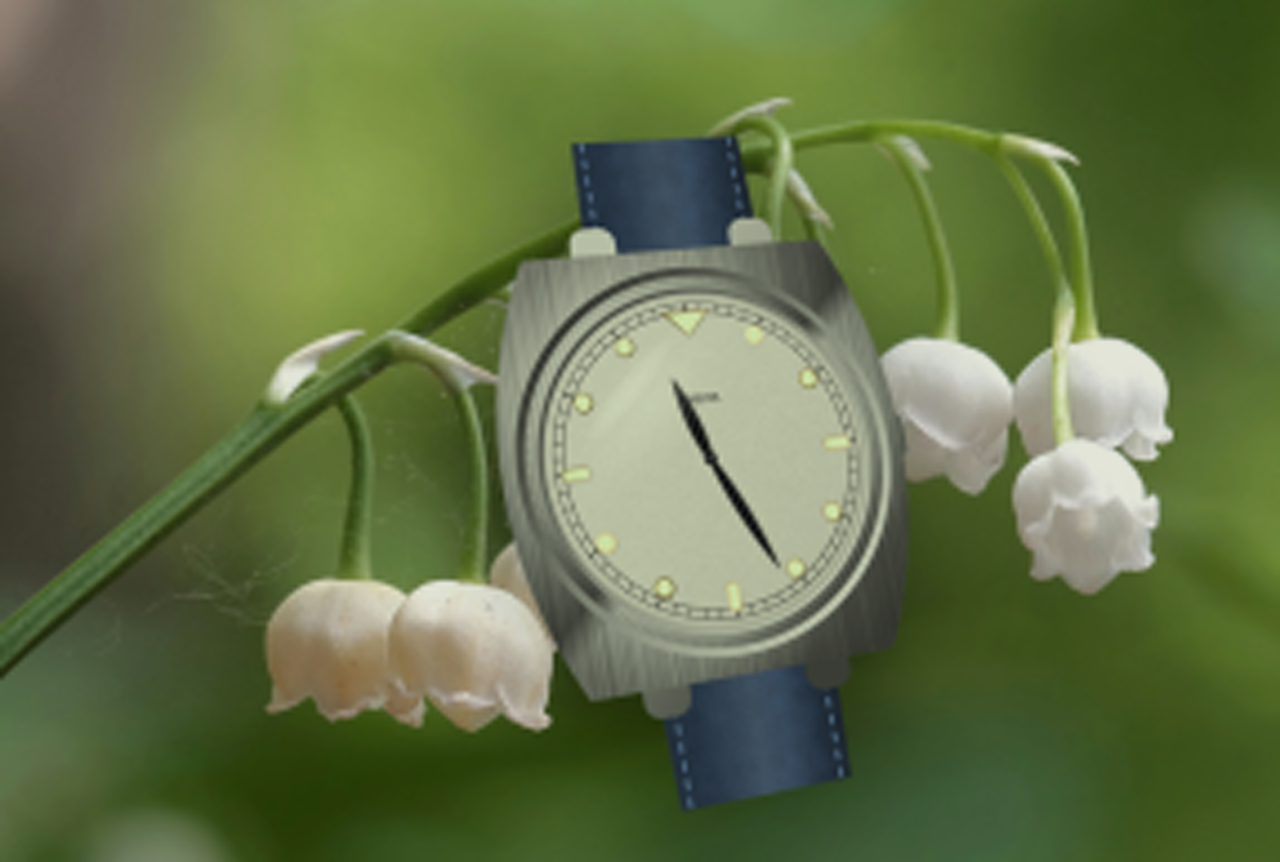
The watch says 11.26
